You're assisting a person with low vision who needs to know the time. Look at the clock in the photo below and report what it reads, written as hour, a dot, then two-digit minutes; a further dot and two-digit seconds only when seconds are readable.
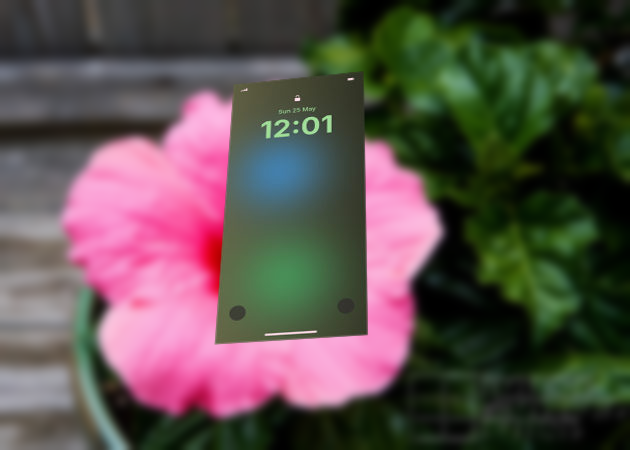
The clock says 12.01
